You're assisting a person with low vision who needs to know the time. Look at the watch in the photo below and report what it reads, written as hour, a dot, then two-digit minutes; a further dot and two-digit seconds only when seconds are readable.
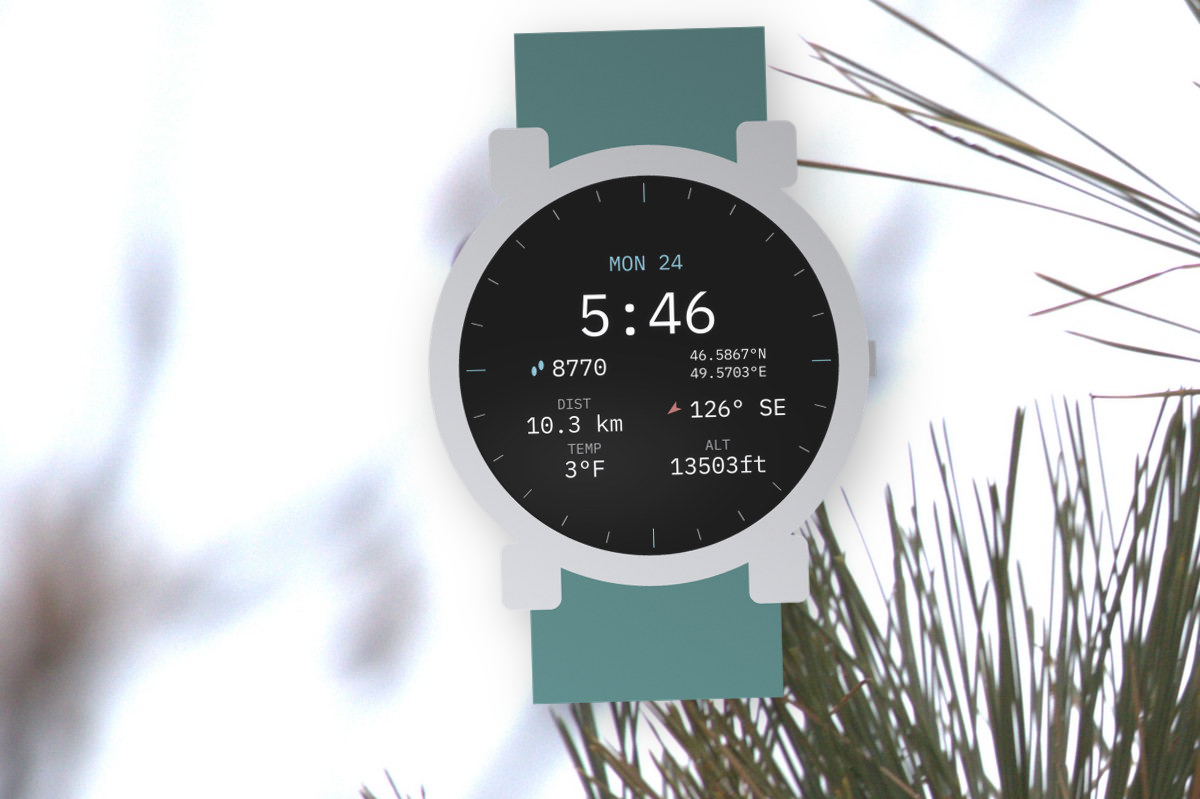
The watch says 5.46
